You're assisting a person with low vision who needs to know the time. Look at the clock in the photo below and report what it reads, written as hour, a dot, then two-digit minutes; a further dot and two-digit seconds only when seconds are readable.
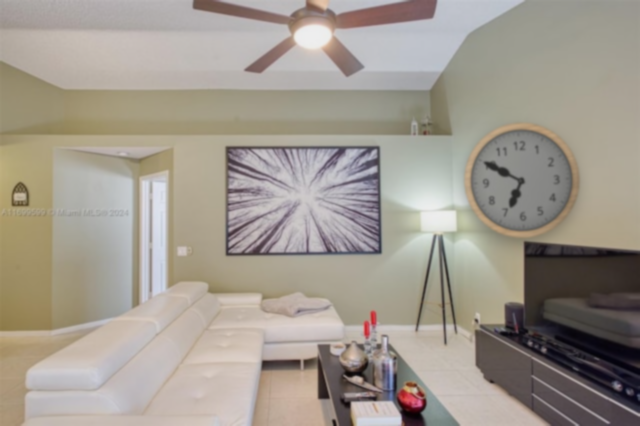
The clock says 6.50
